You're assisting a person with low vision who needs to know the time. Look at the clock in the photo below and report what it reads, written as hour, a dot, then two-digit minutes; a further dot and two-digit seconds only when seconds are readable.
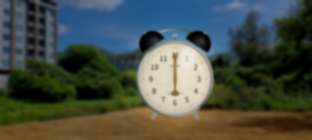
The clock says 6.00
